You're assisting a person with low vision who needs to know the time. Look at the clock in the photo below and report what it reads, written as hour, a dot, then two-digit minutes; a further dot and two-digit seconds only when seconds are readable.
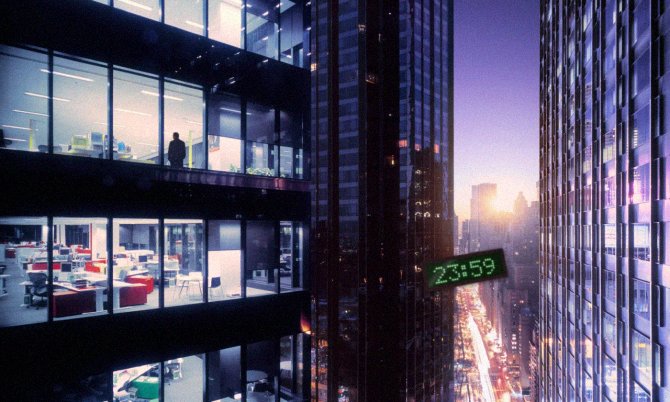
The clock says 23.59
